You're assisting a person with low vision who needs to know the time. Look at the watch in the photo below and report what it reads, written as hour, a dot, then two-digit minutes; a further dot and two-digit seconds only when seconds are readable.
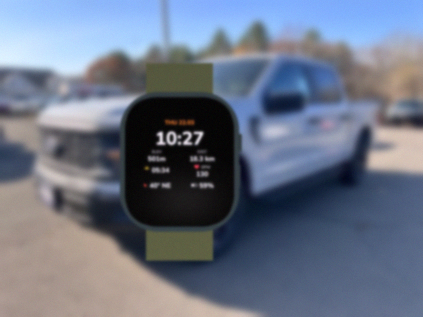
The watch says 10.27
